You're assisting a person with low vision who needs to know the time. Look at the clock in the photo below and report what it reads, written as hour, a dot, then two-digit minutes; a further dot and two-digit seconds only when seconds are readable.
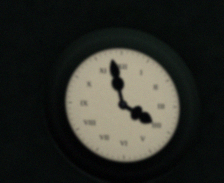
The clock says 3.58
